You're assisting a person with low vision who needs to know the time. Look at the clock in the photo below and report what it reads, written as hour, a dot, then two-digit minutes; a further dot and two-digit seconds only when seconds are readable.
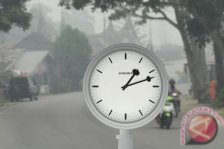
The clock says 1.12
